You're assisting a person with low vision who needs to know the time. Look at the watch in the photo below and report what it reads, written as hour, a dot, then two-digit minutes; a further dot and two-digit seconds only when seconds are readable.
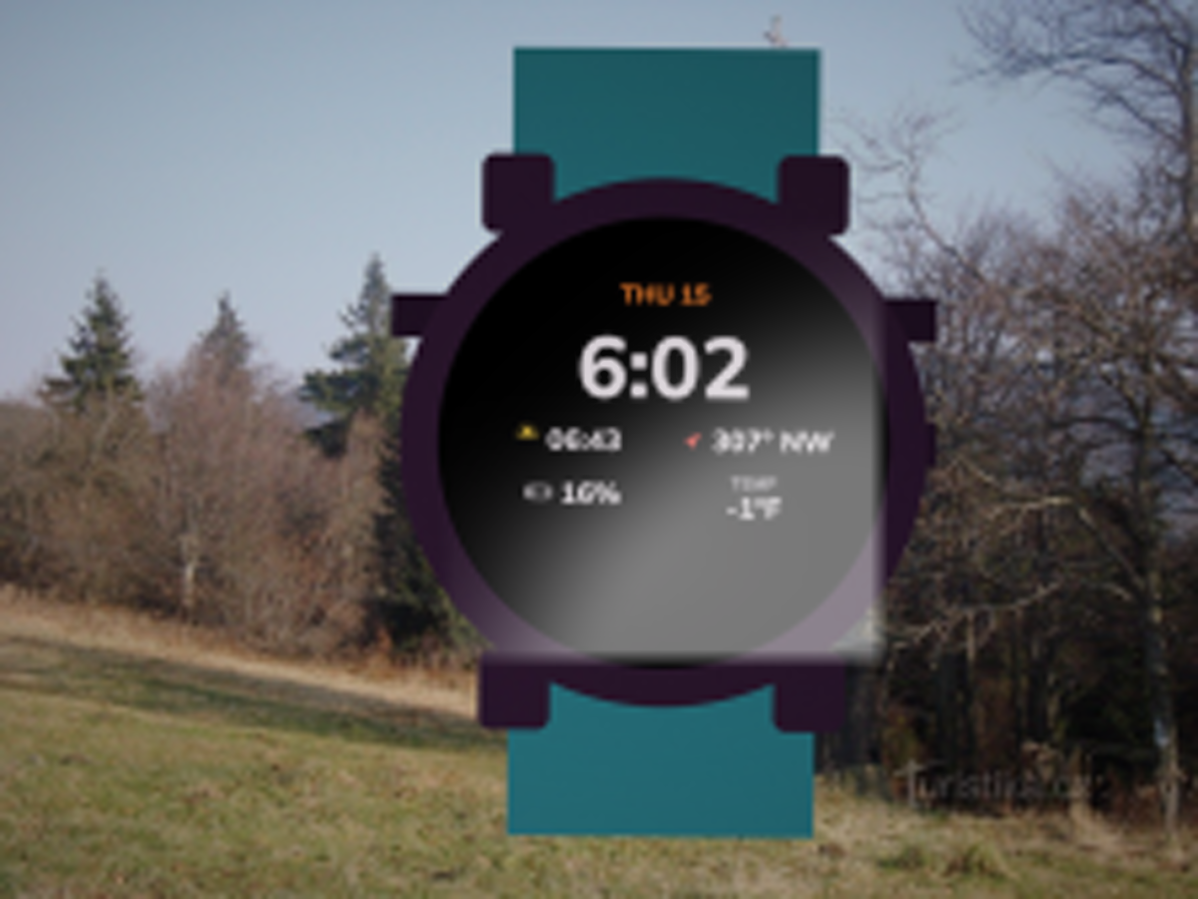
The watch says 6.02
